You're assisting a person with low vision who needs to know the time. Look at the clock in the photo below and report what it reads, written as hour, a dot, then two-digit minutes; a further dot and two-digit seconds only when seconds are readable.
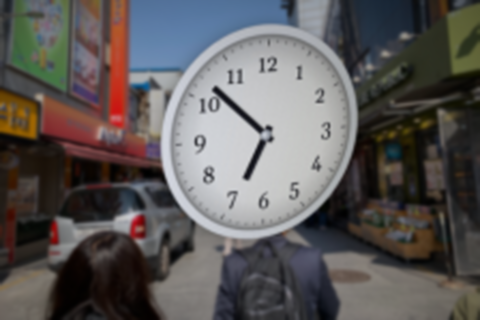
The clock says 6.52
